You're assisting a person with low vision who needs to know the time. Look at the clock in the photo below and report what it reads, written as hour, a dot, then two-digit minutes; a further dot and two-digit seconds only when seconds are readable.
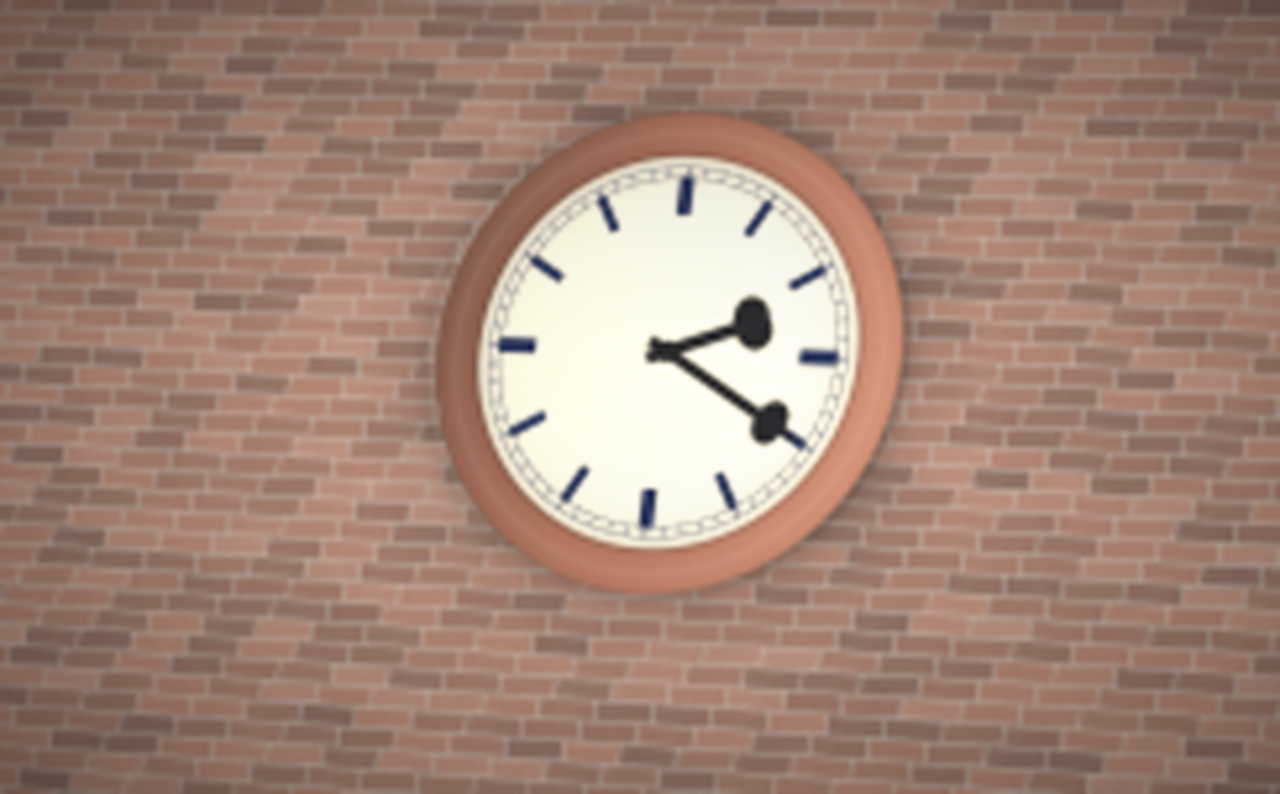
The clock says 2.20
